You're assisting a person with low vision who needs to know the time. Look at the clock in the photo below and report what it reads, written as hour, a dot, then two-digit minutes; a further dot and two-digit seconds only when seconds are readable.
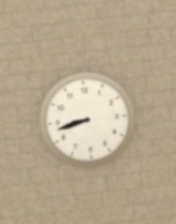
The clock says 8.43
